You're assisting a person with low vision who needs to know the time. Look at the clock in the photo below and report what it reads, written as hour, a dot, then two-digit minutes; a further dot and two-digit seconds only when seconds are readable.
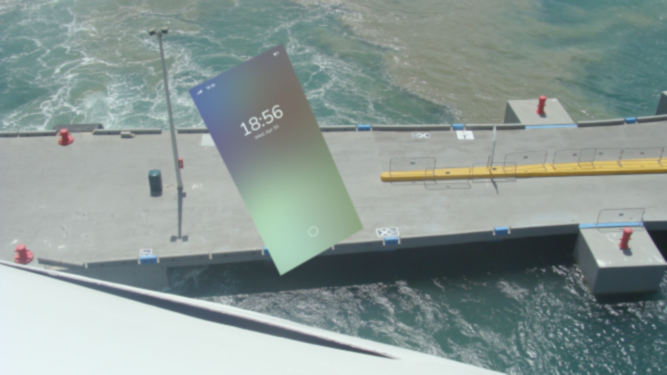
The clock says 18.56
